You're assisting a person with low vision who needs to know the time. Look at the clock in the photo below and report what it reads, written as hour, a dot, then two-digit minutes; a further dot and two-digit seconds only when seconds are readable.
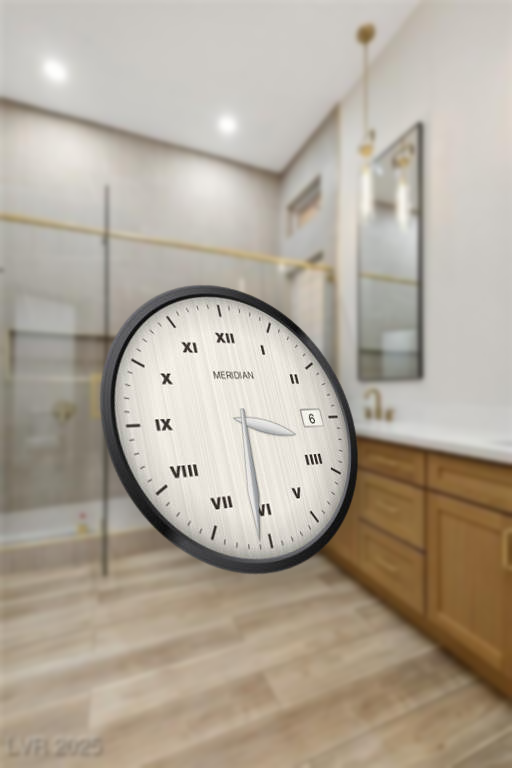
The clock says 3.31
